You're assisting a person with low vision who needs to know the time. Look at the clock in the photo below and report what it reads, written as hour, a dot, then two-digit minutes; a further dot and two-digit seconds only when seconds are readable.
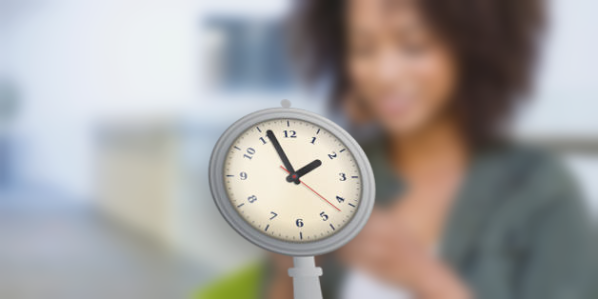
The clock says 1.56.22
